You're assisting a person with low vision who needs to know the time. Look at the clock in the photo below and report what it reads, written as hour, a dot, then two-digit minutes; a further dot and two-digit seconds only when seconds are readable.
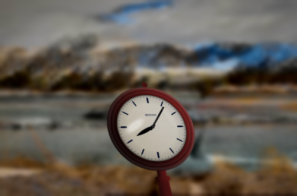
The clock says 8.06
